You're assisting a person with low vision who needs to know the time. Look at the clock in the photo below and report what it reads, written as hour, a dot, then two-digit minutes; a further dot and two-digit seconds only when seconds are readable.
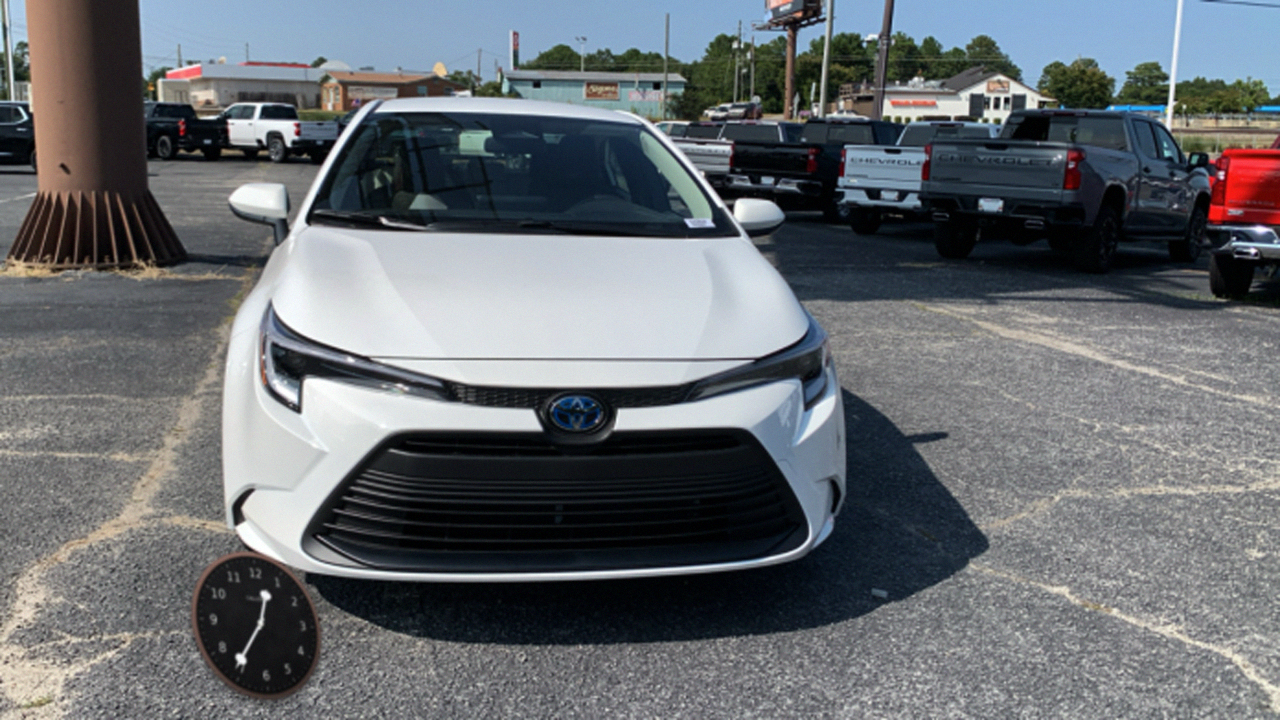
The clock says 12.36
